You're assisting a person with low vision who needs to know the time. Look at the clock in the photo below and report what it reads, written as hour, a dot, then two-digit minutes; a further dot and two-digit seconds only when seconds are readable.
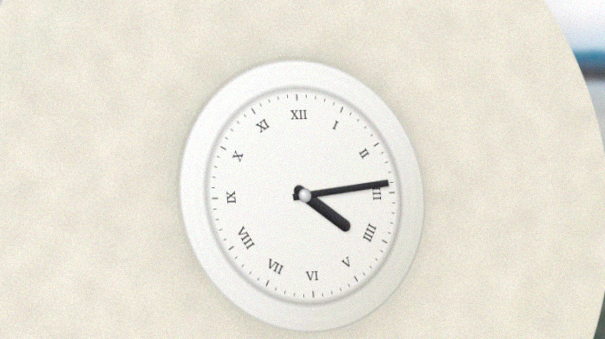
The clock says 4.14
